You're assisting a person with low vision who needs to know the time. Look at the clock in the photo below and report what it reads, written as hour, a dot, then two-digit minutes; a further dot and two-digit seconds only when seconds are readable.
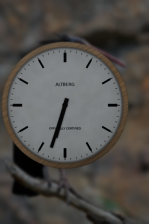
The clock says 6.33
